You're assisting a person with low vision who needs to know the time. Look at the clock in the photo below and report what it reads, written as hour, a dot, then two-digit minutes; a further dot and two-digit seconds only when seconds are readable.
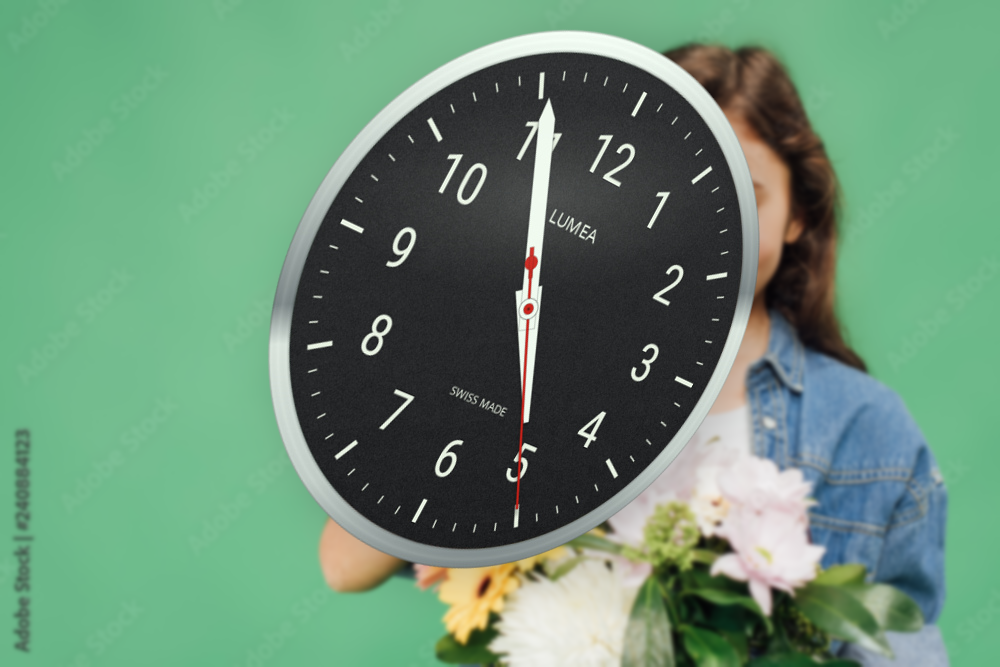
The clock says 4.55.25
